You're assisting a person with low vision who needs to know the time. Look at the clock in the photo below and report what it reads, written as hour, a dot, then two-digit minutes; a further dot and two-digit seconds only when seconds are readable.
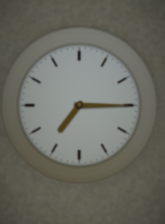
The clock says 7.15
